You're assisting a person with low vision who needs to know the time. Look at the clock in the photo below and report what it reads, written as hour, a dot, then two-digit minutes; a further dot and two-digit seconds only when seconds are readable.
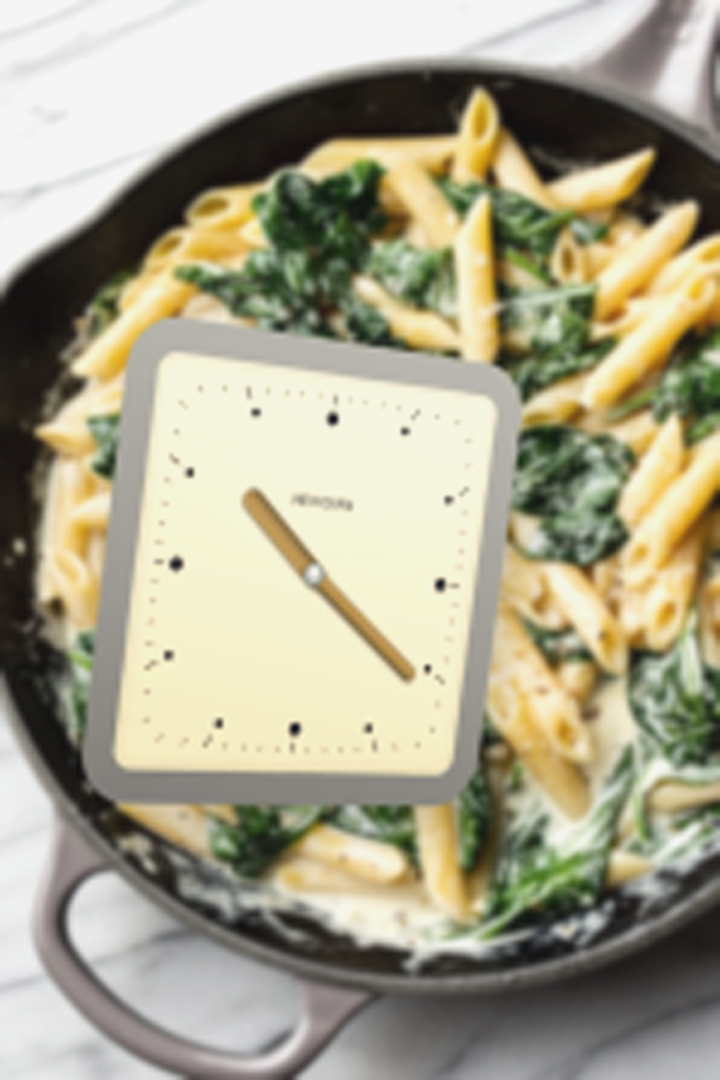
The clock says 10.21
